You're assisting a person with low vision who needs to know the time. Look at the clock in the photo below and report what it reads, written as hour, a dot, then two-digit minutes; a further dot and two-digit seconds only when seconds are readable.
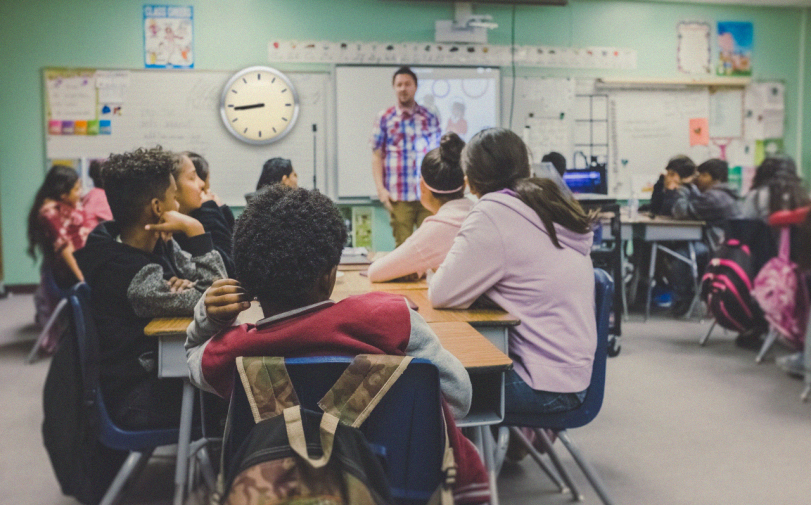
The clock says 8.44
